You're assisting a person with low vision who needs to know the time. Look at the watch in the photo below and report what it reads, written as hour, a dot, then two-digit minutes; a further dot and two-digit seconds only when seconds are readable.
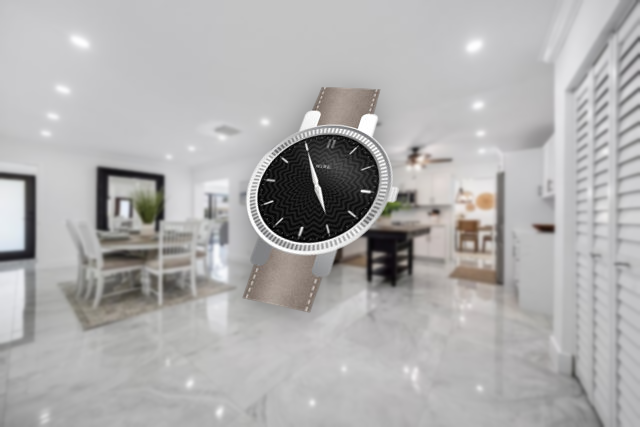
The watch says 4.55
